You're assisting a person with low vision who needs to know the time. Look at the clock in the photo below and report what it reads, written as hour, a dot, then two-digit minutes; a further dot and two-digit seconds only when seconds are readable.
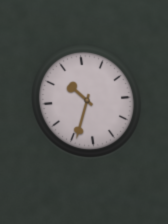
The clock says 10.34
